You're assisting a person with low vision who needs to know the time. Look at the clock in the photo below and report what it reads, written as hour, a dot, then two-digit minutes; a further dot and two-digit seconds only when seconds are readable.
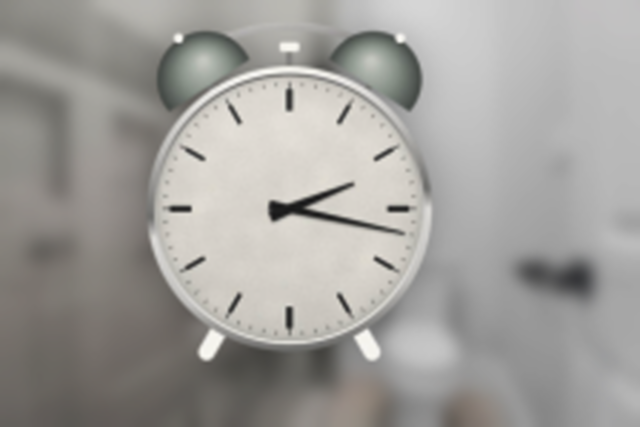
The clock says 2.17
